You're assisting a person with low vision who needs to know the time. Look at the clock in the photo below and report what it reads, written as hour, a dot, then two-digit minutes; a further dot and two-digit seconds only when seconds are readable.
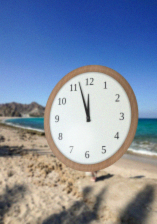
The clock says 11.57
